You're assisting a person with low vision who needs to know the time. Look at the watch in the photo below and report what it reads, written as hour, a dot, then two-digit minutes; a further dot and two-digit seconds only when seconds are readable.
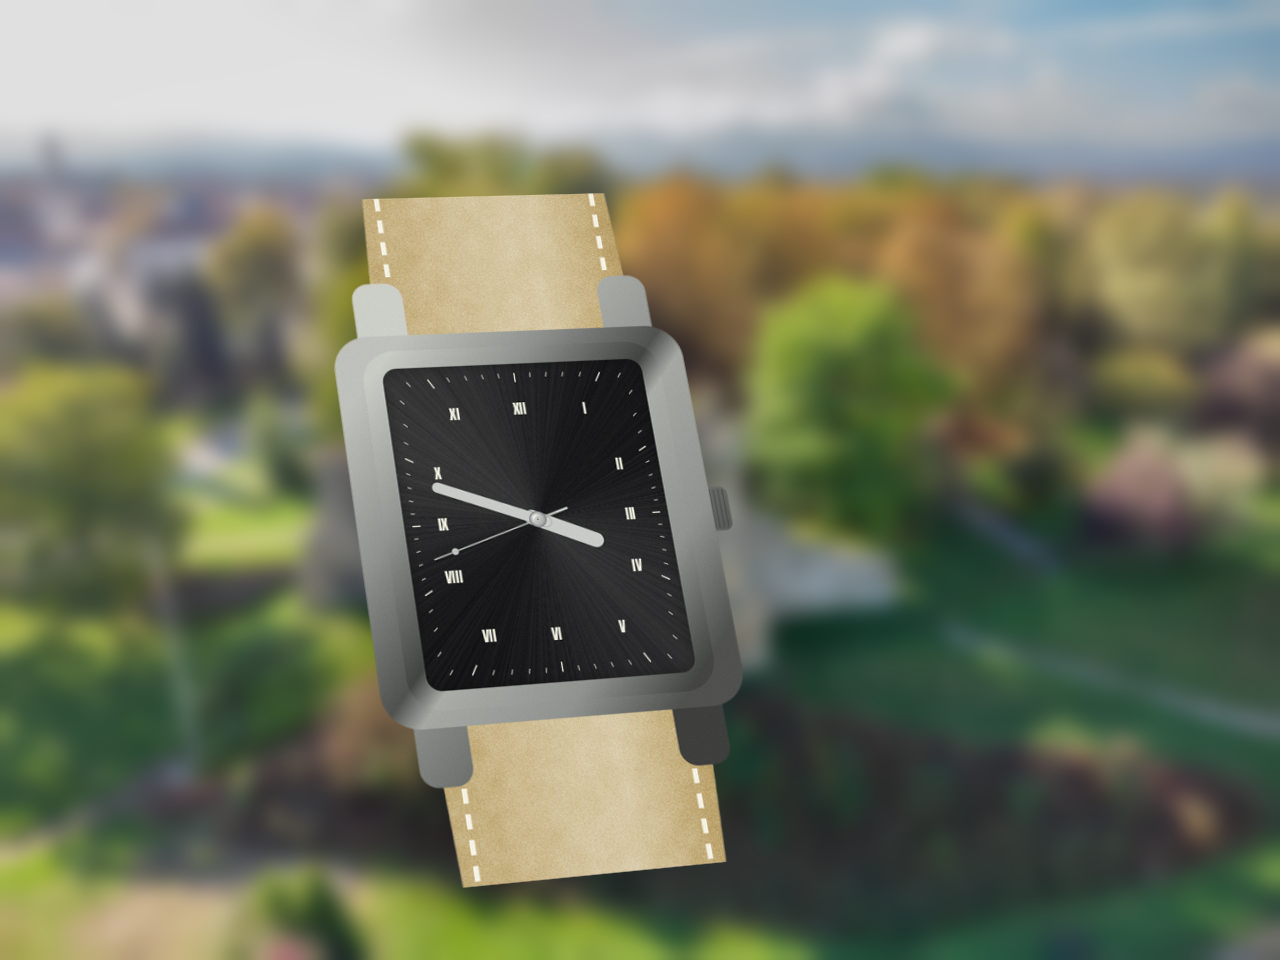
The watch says 3.48.42
